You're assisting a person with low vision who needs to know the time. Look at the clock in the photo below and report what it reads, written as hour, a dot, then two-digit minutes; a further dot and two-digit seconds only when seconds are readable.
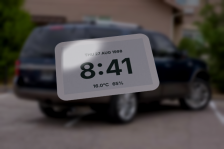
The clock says 8.41
